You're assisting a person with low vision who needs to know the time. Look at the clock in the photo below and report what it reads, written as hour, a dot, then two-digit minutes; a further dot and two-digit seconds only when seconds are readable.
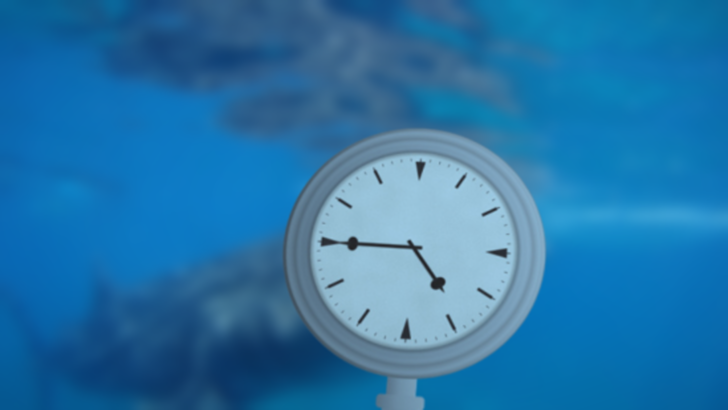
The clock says 4.45
